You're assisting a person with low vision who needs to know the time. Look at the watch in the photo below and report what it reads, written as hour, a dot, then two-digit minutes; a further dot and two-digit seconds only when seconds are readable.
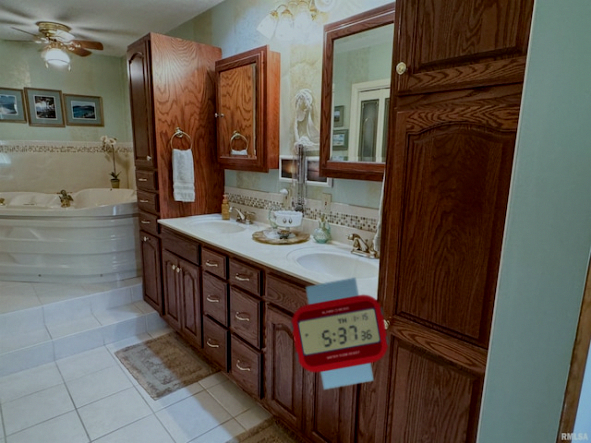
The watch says 5.37.36
